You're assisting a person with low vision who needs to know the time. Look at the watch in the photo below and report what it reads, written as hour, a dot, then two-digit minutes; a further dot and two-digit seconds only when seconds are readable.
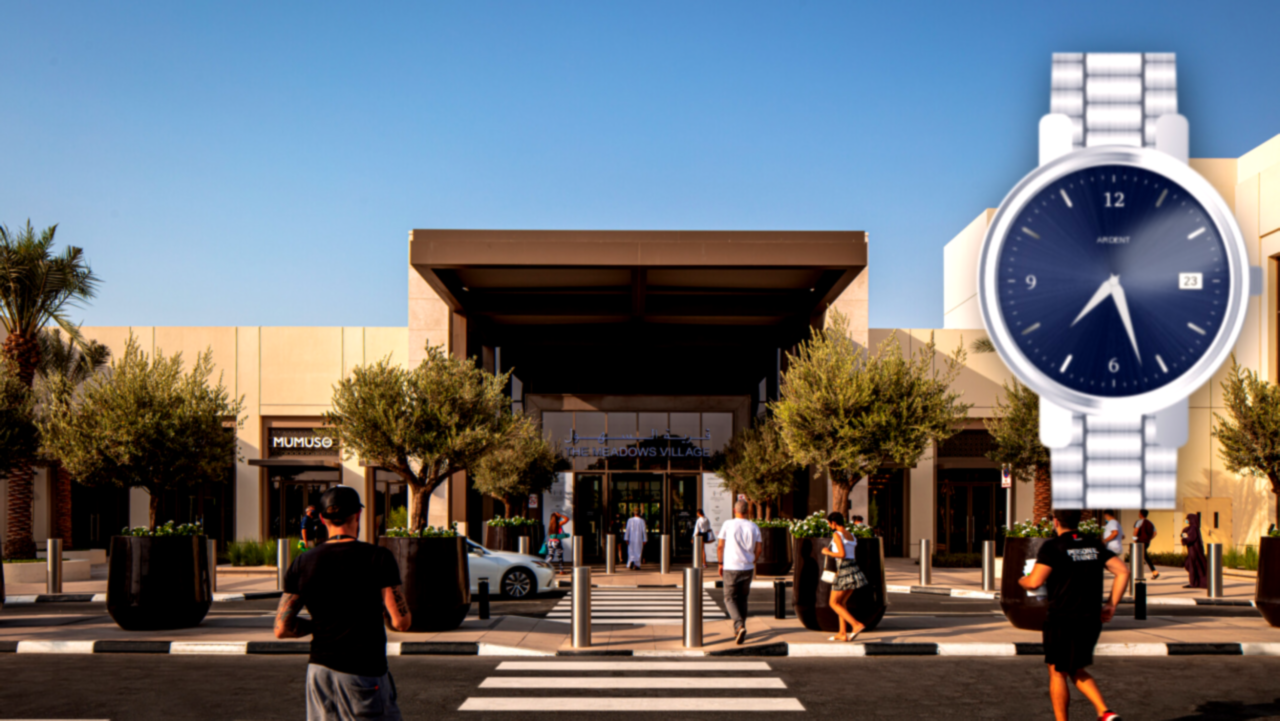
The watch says 7.27
